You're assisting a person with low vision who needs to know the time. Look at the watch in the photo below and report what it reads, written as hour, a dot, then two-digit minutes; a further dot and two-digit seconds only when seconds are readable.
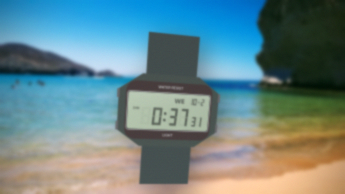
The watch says 0.37
